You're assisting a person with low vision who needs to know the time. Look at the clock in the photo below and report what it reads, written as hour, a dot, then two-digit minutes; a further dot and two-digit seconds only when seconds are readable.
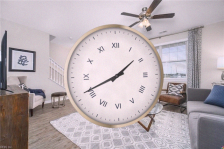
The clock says 1.41
